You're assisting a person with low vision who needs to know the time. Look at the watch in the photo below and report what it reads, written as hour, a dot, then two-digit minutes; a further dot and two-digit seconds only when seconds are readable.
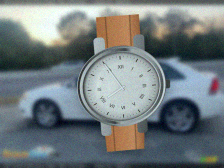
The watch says 7.55
